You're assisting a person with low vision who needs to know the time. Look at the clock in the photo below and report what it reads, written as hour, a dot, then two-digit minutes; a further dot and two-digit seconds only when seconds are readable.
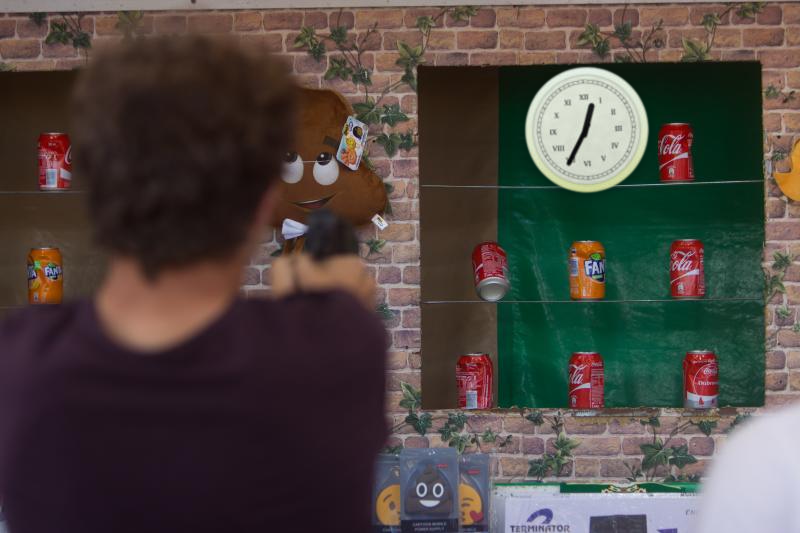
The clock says 12.35
